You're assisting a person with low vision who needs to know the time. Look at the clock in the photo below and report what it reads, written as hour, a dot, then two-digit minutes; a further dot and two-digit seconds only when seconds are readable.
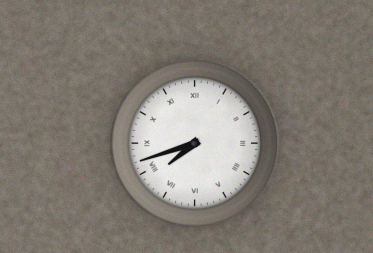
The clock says 7.42
